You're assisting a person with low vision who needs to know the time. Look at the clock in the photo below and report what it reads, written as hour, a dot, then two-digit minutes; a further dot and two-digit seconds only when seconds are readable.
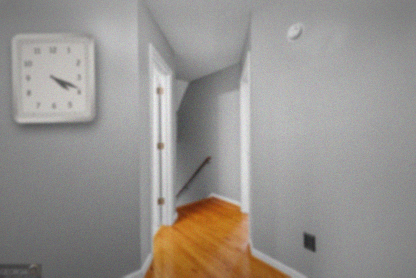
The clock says 4.19
